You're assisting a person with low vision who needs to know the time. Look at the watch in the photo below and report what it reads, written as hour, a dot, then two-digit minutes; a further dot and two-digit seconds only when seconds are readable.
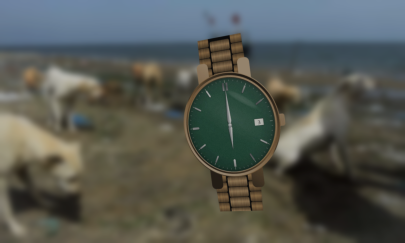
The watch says 6.00
